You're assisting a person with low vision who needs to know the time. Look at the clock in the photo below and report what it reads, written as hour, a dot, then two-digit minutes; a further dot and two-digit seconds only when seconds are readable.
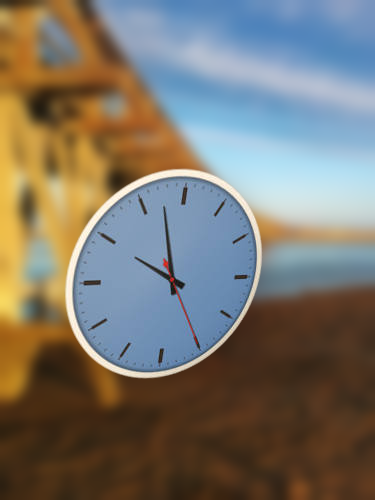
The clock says 9.57.25
